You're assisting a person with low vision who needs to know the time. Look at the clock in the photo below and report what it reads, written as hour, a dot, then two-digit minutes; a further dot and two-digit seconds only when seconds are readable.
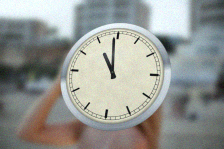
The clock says 10.59
